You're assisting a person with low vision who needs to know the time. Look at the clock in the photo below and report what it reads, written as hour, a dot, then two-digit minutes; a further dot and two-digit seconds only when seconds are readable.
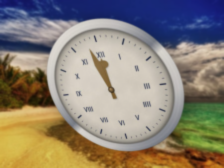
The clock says 11.58
